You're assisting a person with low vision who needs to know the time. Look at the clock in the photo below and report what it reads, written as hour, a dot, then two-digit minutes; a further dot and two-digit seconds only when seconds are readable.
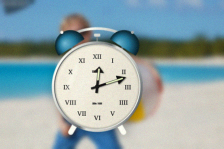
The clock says 12.12
